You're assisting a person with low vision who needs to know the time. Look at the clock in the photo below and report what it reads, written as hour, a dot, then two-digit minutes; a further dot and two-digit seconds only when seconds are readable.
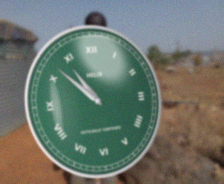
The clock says 10.52
